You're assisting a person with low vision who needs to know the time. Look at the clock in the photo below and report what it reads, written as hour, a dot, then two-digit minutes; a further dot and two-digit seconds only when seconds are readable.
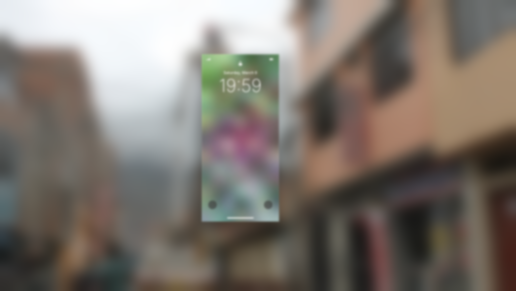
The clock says 19.59
